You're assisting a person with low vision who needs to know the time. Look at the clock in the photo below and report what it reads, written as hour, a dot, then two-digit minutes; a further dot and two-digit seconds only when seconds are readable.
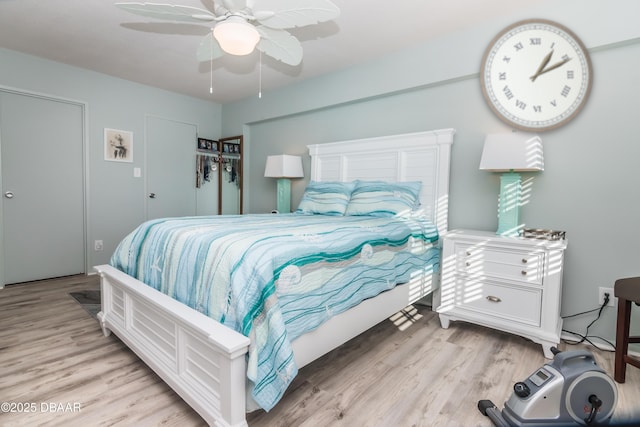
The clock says 1.11
